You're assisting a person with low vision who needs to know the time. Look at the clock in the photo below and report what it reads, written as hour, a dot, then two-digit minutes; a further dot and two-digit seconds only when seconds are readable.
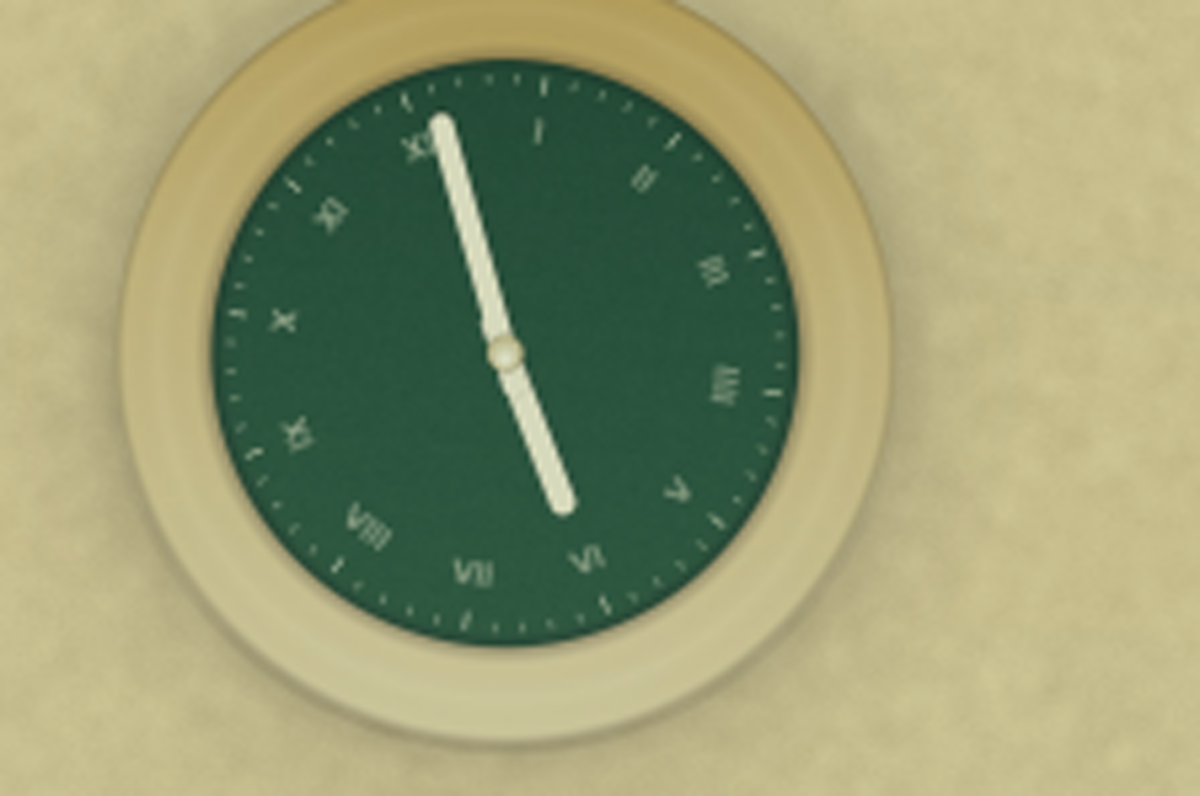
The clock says 6.01
